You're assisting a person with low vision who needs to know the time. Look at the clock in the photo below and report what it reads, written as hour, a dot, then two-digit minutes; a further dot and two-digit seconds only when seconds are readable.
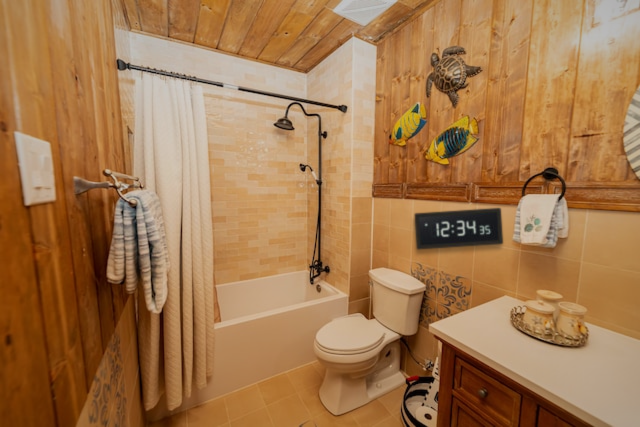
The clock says 12.34
